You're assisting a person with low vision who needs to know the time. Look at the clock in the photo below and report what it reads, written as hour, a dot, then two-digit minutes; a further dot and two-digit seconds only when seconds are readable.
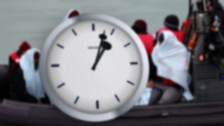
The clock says 1.03
